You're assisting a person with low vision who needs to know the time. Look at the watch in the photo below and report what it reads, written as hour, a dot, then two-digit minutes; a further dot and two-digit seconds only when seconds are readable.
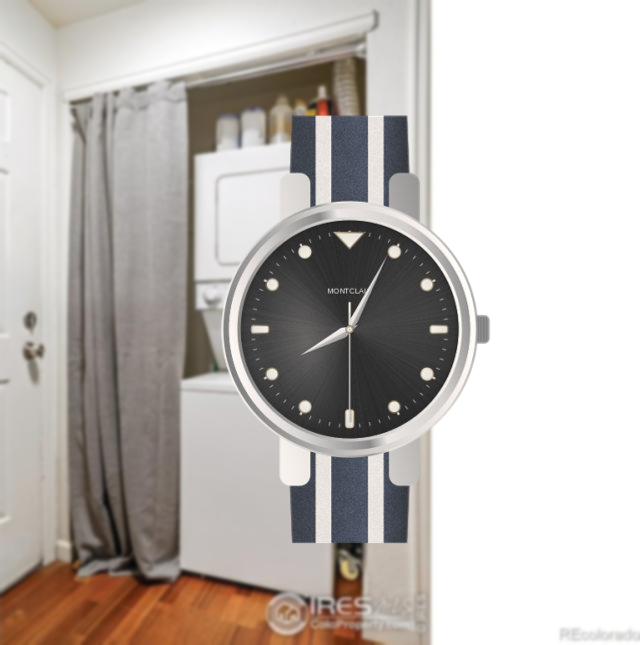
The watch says 8.04.30
